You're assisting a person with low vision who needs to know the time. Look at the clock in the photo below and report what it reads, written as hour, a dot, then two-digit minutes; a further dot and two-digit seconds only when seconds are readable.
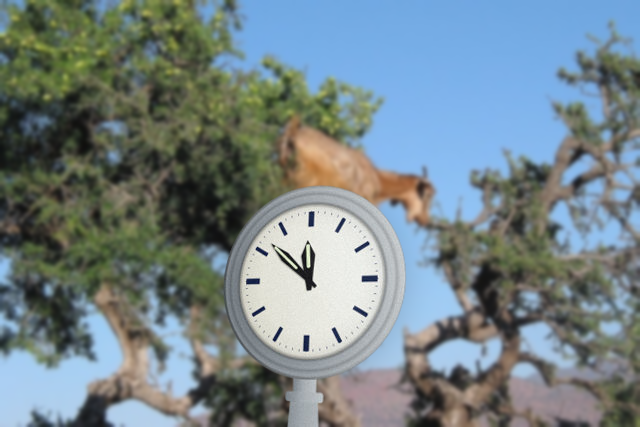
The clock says 11.52
